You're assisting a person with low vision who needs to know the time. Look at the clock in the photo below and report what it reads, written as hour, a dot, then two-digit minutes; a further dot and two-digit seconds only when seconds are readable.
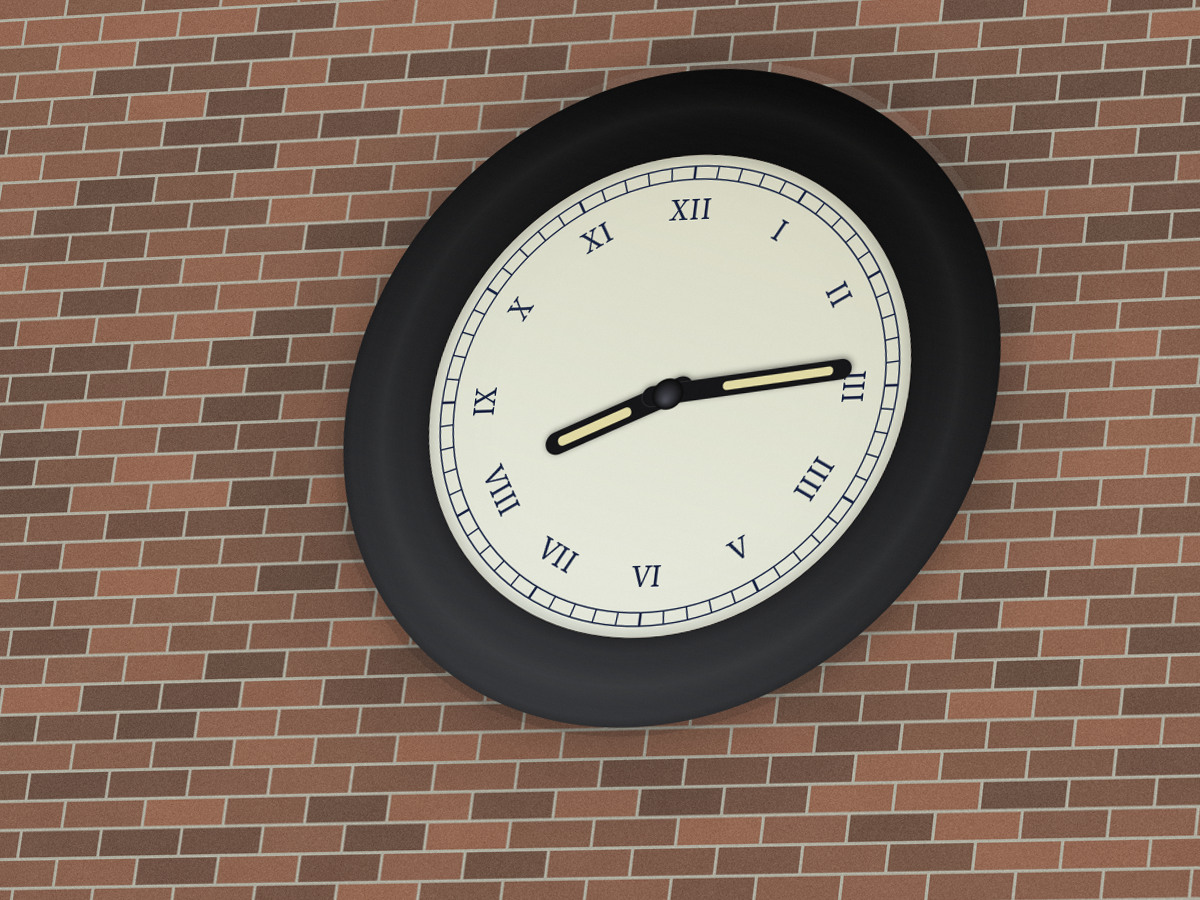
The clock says 8.14
